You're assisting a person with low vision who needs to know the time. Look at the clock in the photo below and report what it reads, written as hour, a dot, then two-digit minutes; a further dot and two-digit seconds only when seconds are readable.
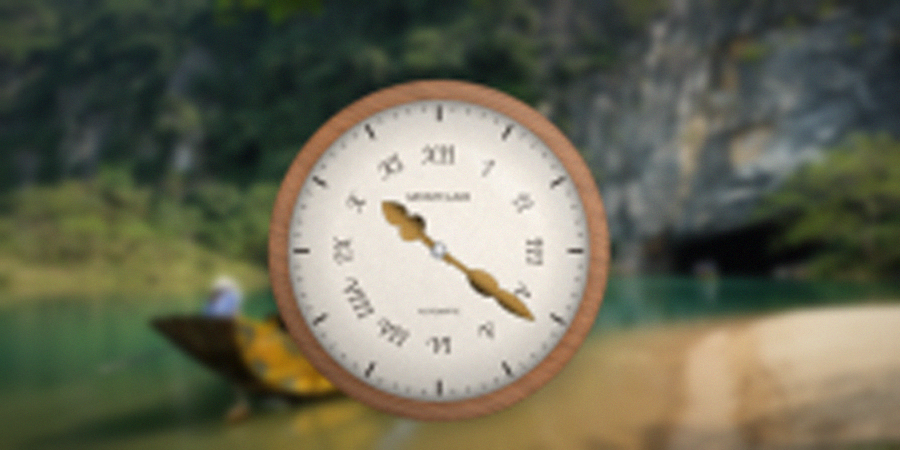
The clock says 10.21
